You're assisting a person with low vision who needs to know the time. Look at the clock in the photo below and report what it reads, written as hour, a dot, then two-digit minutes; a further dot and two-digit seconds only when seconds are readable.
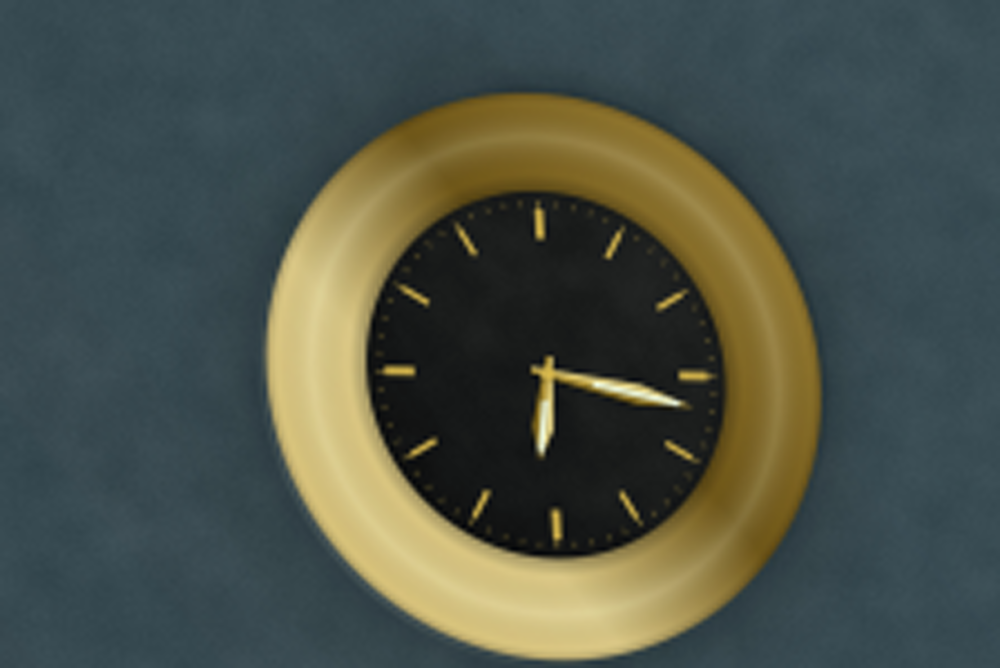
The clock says 6.17
